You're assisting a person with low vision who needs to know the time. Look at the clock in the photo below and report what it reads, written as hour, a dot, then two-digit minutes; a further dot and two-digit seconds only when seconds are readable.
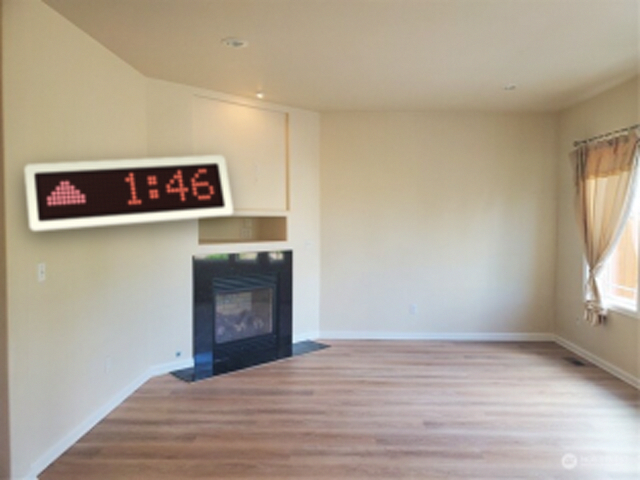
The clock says 1.46
